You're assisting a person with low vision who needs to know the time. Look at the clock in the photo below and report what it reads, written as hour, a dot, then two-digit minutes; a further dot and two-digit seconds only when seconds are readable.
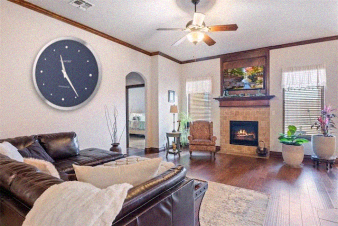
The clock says 11.24
